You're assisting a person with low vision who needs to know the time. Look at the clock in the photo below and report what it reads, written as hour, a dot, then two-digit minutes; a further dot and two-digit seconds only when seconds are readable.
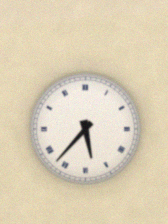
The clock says 5.37
